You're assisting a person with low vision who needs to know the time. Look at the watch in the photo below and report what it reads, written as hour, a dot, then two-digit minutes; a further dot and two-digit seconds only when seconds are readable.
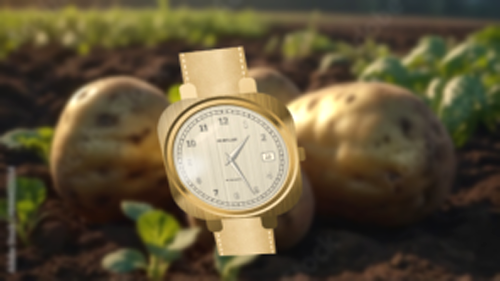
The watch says 1.26
